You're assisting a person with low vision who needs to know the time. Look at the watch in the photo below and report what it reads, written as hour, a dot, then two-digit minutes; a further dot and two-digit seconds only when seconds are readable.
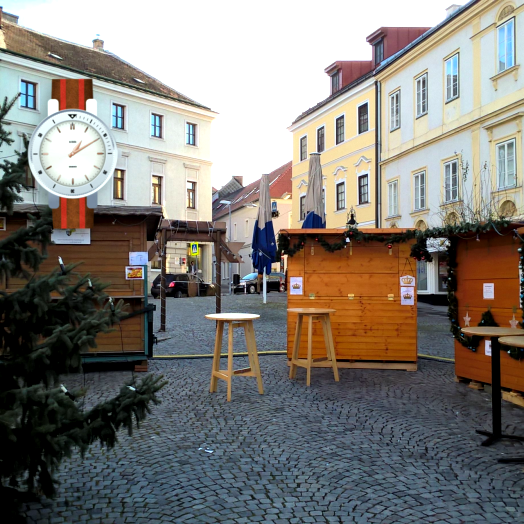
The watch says 1.10
